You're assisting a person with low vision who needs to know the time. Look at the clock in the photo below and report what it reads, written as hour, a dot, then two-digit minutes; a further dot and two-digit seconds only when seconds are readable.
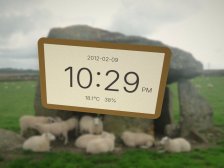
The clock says 10.29
